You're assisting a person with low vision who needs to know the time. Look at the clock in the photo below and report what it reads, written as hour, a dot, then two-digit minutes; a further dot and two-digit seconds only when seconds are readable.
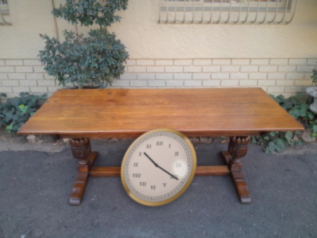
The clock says 10.20
